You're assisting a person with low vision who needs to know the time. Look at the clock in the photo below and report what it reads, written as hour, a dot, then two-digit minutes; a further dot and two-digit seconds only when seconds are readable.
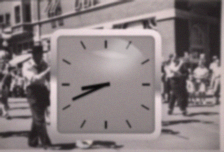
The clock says 8.41
